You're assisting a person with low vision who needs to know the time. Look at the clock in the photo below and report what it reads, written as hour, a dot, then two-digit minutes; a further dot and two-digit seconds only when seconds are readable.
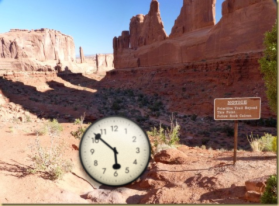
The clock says 5.52
